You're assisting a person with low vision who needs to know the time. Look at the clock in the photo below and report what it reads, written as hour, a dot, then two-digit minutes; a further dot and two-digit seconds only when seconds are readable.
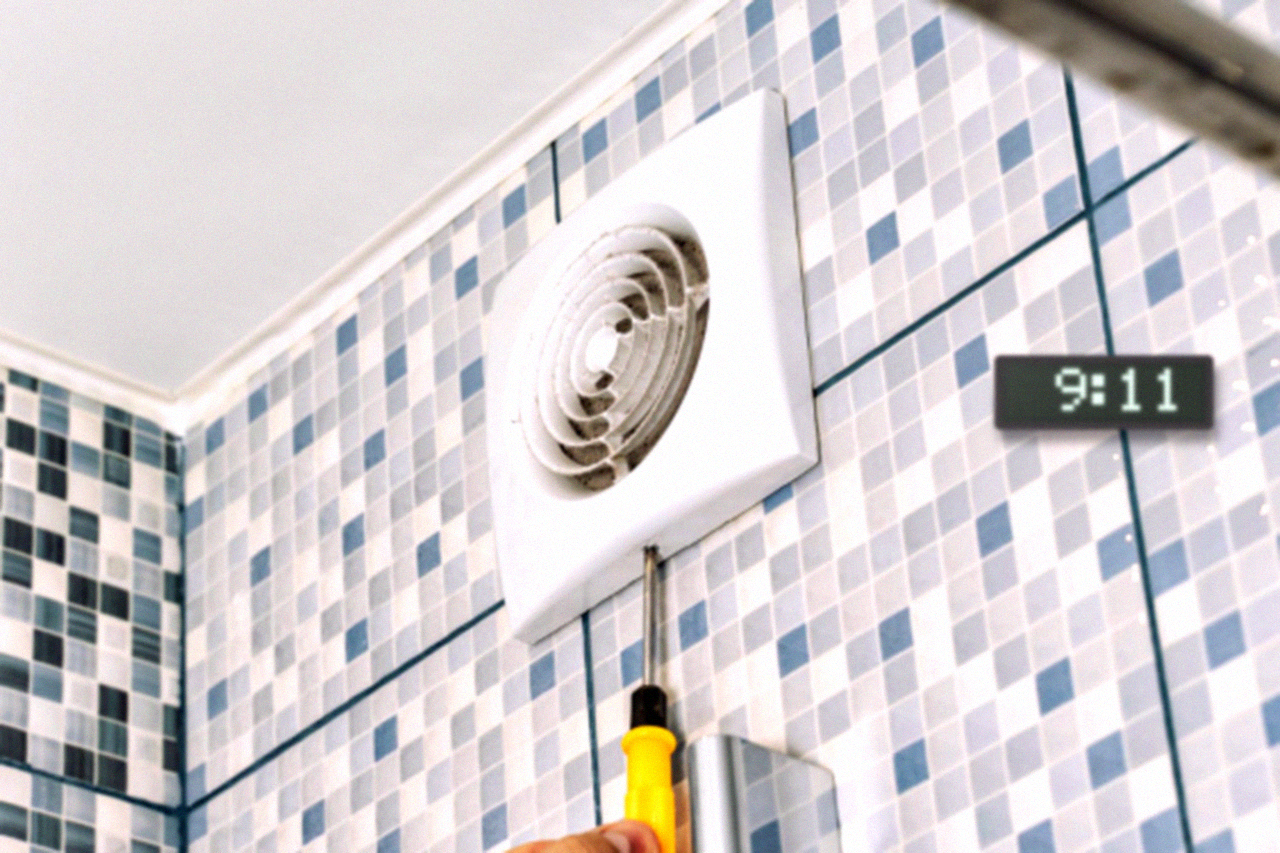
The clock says 9.11
